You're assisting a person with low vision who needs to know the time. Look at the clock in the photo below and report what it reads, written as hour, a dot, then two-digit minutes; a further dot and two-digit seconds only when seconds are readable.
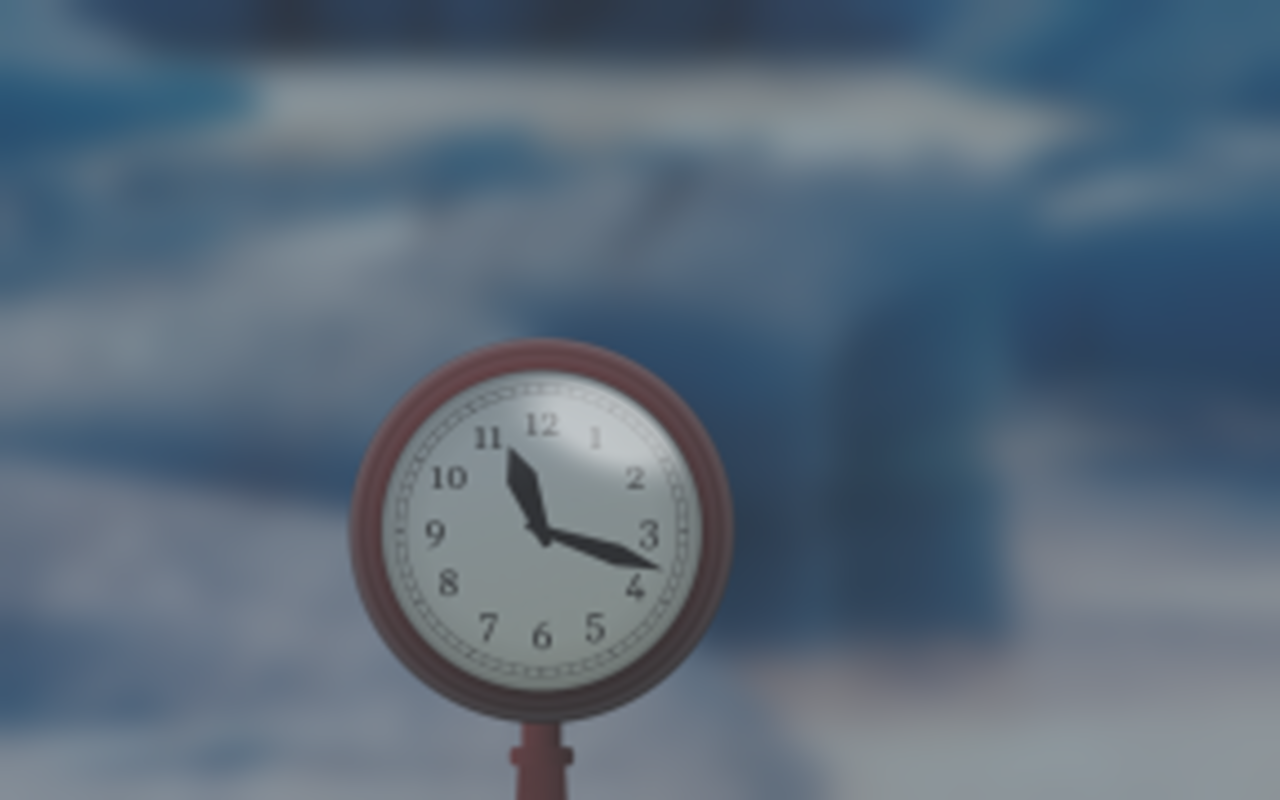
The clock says 11.18
